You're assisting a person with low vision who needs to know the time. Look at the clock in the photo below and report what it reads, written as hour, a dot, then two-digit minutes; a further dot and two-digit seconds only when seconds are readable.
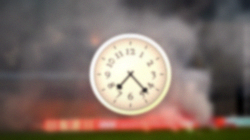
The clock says 7.23
